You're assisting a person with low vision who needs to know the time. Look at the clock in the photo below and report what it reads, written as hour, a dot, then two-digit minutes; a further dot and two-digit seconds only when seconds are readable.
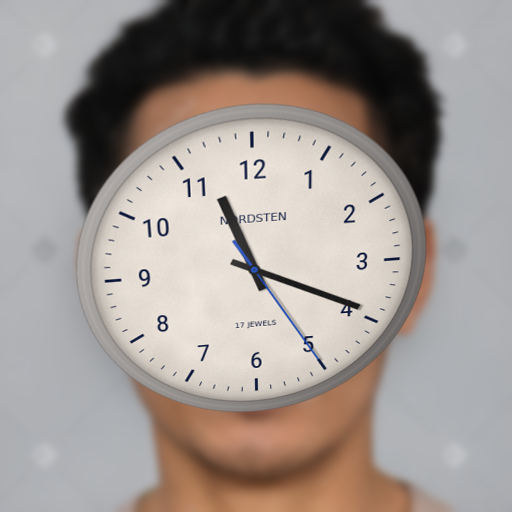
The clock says 11.19.25
